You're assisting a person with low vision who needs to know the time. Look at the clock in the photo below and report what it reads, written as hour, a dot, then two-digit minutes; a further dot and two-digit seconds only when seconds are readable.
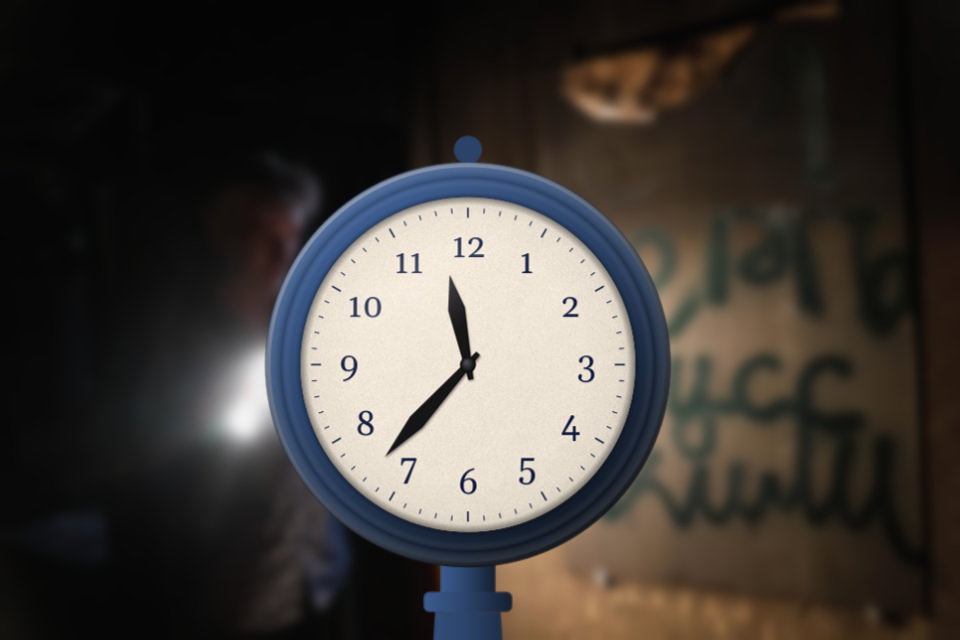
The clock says 11.37
